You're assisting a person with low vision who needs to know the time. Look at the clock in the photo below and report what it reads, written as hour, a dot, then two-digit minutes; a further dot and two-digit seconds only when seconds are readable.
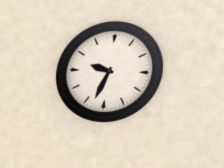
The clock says 9.33
